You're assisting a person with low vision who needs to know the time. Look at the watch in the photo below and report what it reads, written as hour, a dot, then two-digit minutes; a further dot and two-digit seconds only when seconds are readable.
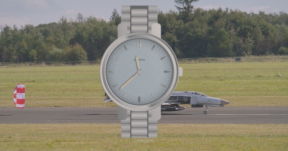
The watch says 11.38
